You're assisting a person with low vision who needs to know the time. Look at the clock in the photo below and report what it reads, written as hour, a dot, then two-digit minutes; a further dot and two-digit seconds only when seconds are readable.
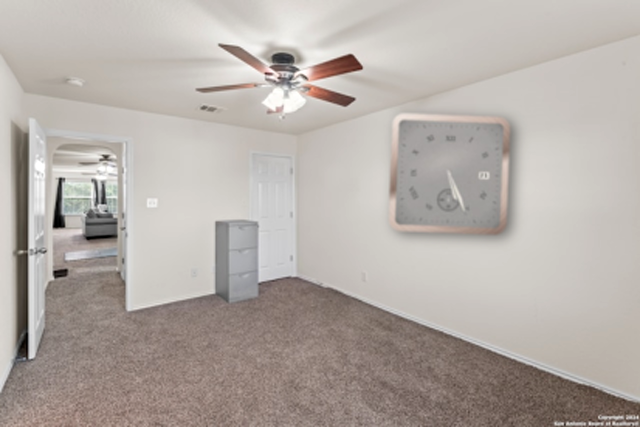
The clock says 5.26
